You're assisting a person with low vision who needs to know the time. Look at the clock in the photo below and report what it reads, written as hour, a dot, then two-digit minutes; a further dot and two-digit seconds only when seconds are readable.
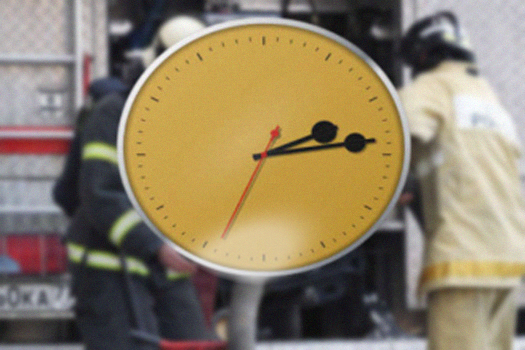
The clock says 2.13.34
